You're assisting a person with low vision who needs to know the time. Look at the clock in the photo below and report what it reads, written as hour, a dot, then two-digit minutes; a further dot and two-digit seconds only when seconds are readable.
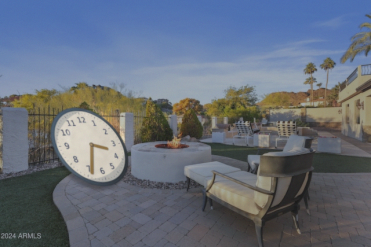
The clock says 3.34
